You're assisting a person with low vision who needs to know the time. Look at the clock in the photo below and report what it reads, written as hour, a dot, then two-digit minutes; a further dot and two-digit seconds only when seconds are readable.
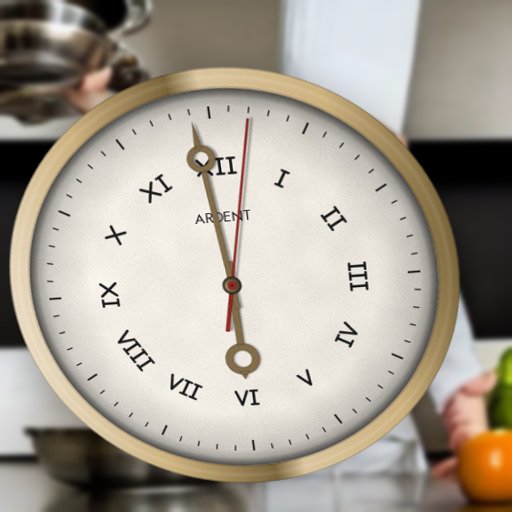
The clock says 5.59.02
